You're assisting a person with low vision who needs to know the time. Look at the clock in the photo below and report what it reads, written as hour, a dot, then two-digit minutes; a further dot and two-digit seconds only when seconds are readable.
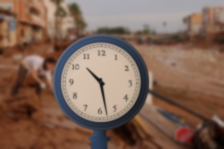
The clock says 10.28
